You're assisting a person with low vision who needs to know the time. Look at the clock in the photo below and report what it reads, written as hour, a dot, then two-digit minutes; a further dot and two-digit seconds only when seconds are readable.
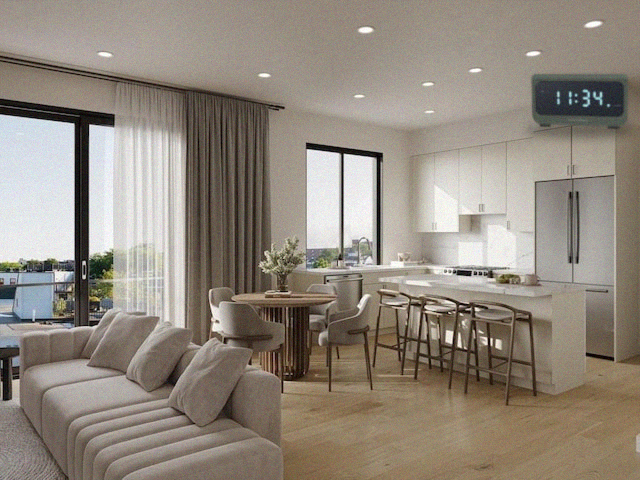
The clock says 11.34
